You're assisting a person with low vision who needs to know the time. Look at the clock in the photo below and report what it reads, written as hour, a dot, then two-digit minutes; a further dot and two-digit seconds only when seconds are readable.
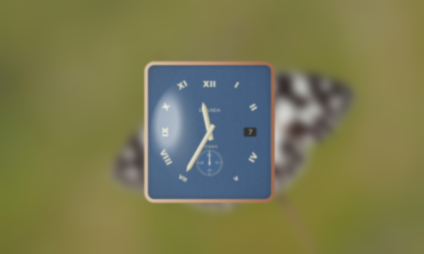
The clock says 11.35
